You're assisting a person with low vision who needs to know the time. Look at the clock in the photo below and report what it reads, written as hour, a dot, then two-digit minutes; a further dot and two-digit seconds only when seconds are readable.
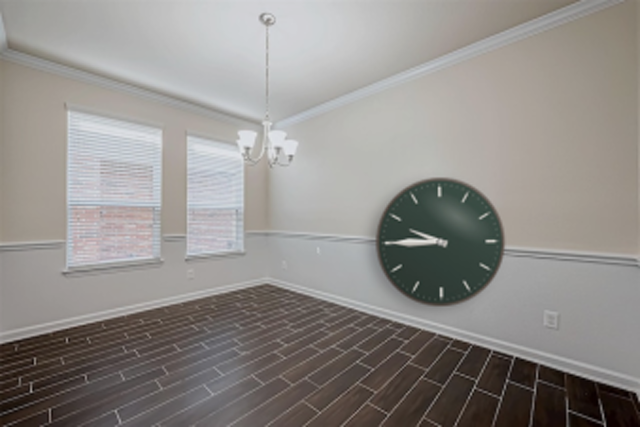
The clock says 9.45
